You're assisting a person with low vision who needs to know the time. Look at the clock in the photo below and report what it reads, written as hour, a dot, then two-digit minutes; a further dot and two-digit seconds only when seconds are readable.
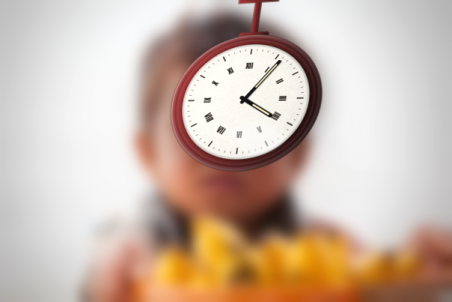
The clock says 4.06
